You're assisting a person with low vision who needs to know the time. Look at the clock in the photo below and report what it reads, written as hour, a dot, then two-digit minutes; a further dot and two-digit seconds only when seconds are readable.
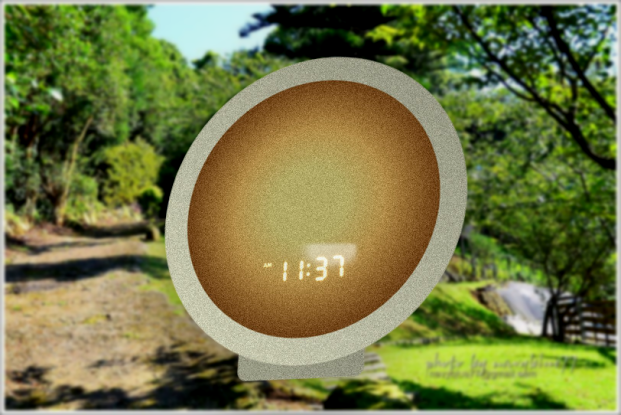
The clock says 11.37
